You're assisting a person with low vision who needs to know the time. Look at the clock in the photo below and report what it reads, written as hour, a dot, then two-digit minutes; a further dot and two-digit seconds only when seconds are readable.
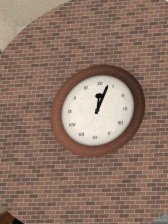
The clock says 12.03
